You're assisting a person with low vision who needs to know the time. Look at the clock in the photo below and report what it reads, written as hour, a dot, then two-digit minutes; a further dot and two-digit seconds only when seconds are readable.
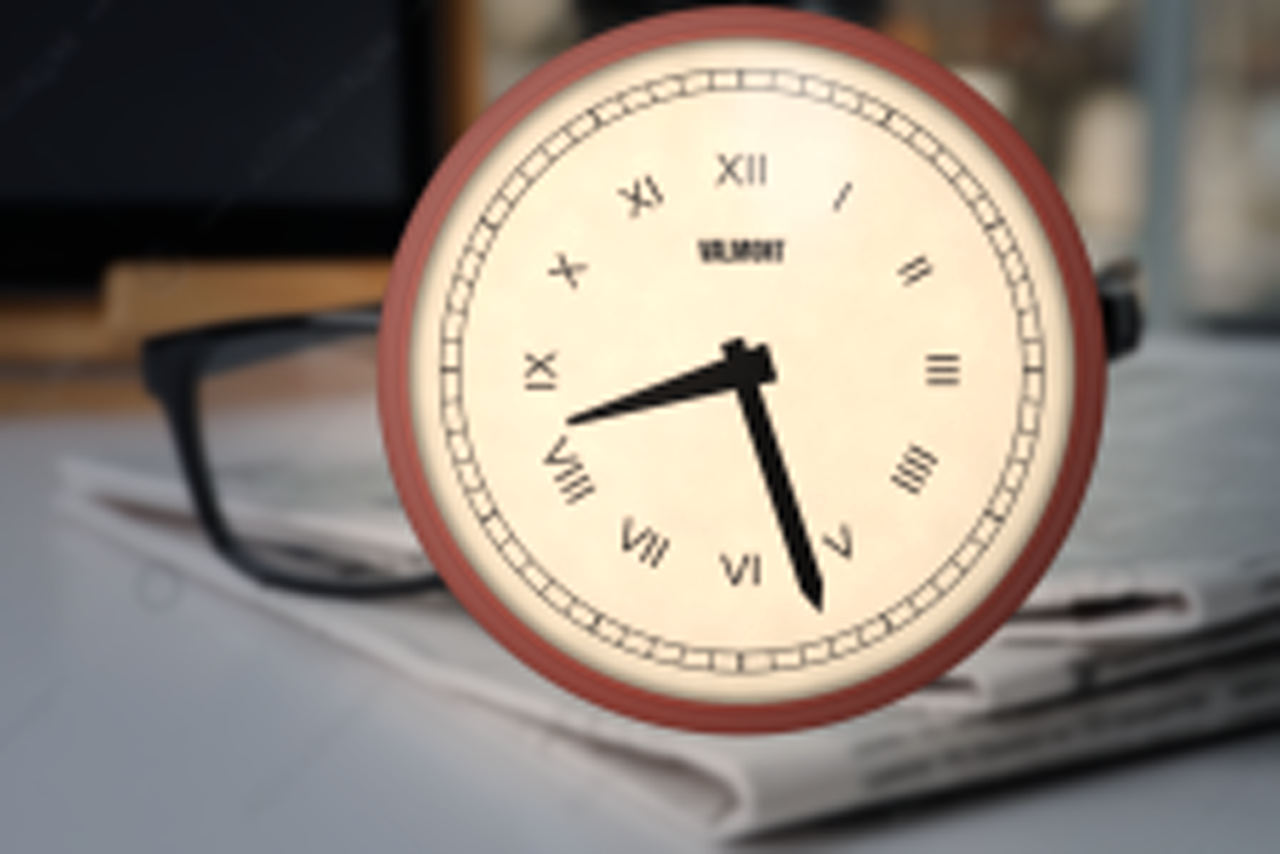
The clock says 8.27
